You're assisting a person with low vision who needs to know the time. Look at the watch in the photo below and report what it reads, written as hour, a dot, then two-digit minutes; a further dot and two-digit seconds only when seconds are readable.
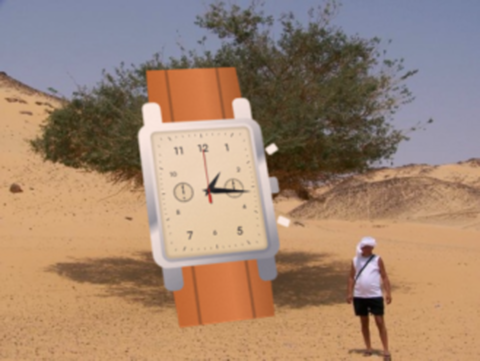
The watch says 1.16
